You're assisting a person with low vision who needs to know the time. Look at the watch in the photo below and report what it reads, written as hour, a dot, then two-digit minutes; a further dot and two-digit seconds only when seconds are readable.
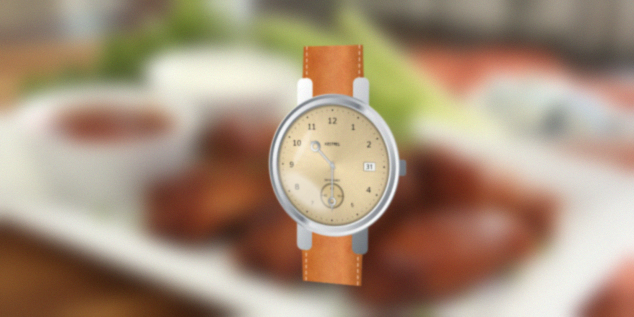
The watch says 10.30
